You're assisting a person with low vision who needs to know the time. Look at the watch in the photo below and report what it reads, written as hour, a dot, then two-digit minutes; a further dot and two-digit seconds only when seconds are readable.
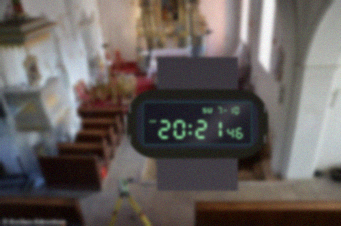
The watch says 20.21
